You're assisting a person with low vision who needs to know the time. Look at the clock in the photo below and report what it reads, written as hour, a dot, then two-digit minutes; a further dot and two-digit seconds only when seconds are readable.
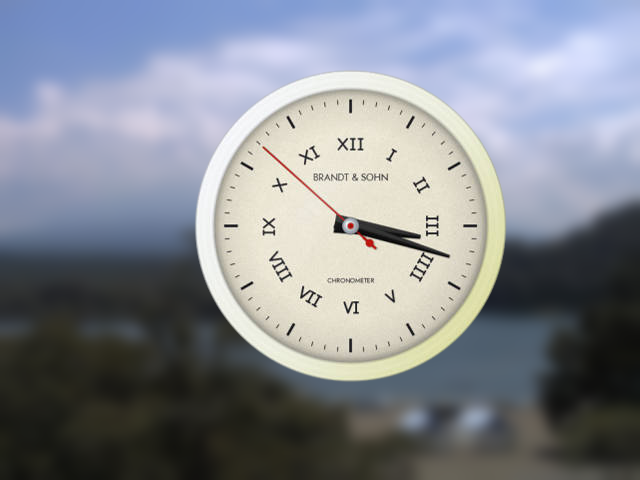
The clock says 3.17.52
